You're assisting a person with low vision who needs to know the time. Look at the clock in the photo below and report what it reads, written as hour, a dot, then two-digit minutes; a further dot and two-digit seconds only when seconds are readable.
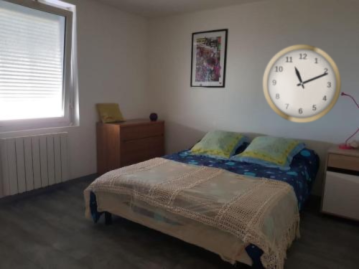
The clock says 11.11
